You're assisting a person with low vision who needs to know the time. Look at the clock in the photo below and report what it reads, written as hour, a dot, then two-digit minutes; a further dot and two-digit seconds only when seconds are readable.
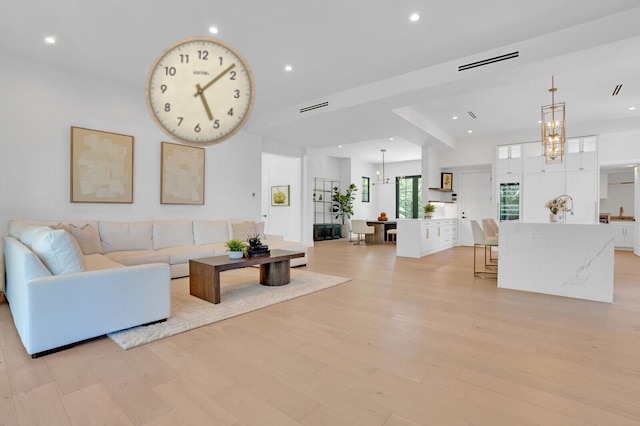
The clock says 5.08
